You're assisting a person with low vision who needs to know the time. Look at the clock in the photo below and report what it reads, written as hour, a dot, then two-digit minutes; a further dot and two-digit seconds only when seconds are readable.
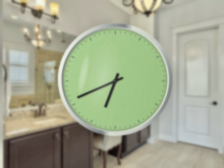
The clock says 6.41
